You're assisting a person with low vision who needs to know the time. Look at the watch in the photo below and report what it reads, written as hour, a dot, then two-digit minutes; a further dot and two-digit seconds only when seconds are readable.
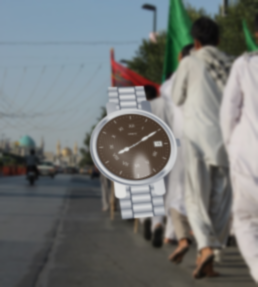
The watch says 8.10
